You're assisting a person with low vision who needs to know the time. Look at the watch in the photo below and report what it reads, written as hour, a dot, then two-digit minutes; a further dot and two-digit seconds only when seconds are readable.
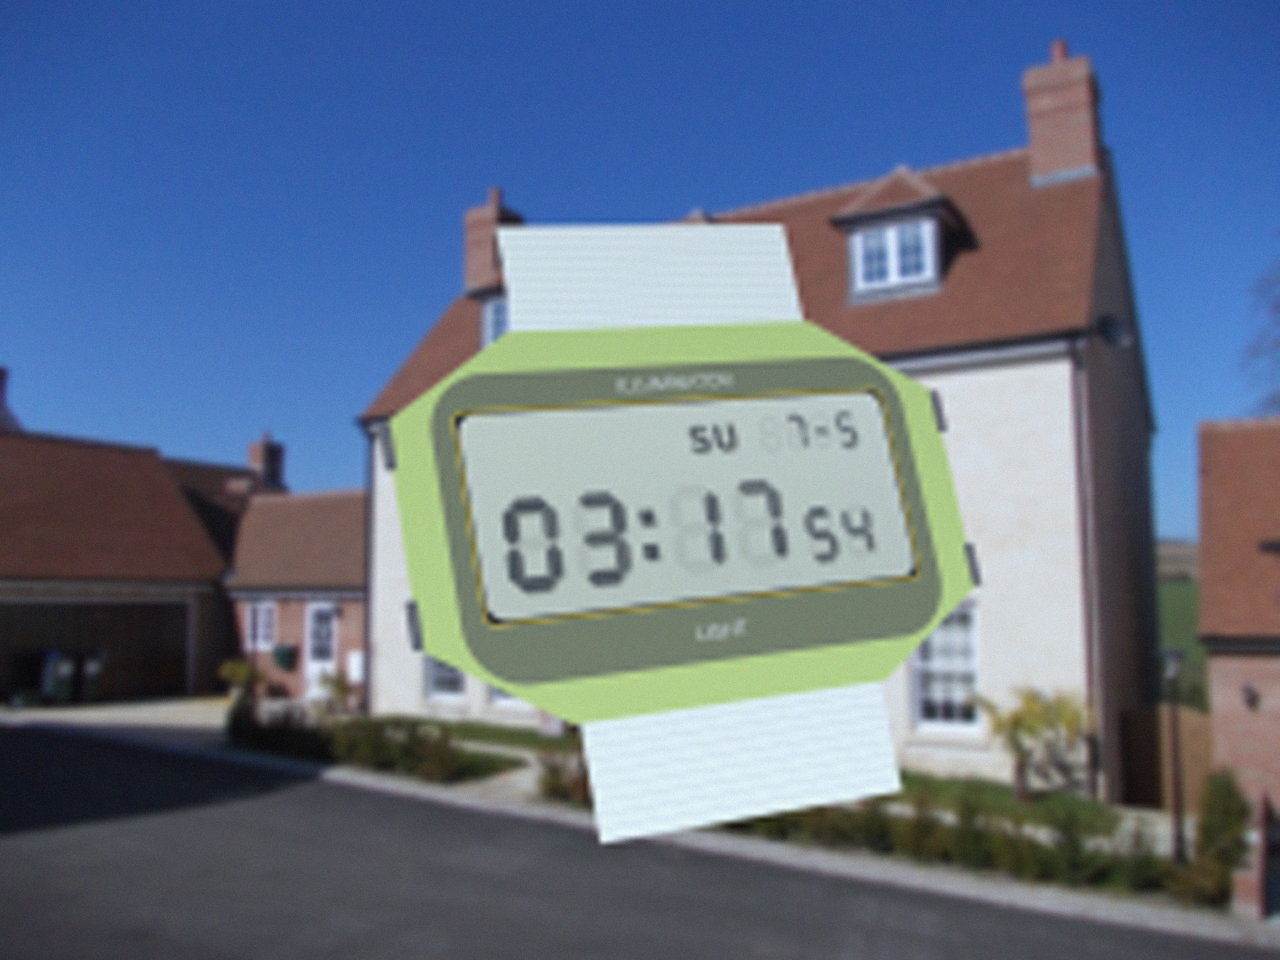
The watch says 3.17.54
